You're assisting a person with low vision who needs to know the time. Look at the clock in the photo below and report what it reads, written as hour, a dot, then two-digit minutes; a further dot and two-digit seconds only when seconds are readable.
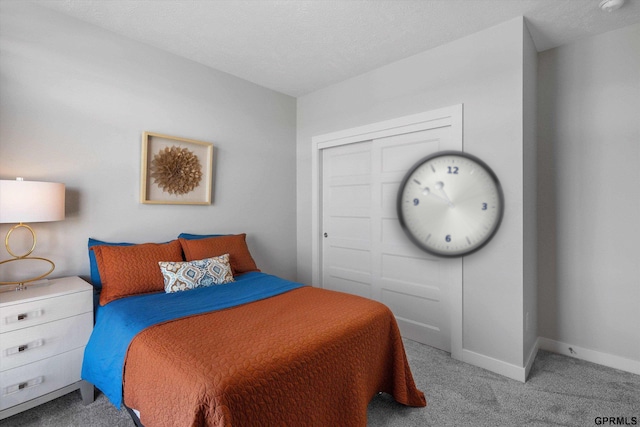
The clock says 10.49
